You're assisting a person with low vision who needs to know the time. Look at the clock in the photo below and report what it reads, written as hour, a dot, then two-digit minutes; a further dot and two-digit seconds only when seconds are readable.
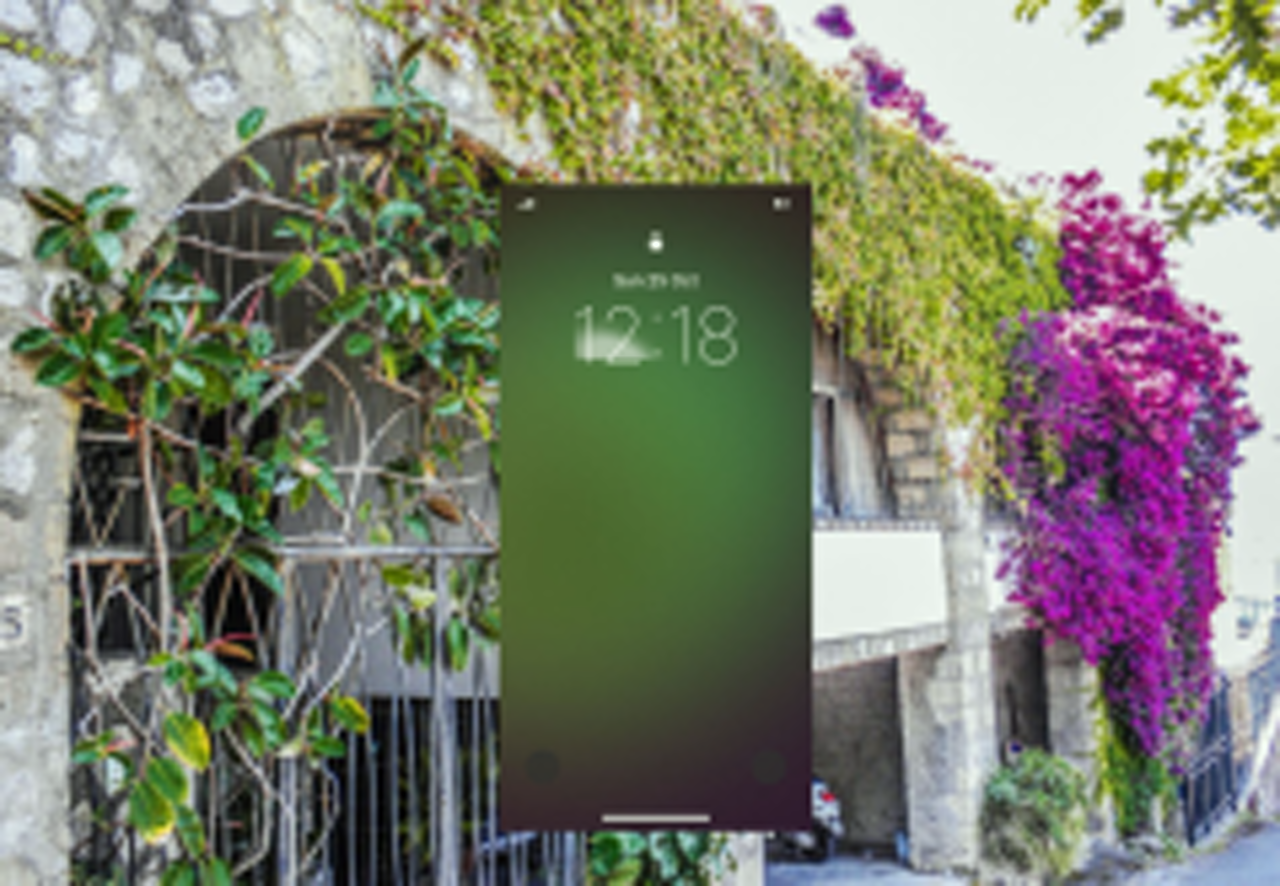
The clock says 12.18
